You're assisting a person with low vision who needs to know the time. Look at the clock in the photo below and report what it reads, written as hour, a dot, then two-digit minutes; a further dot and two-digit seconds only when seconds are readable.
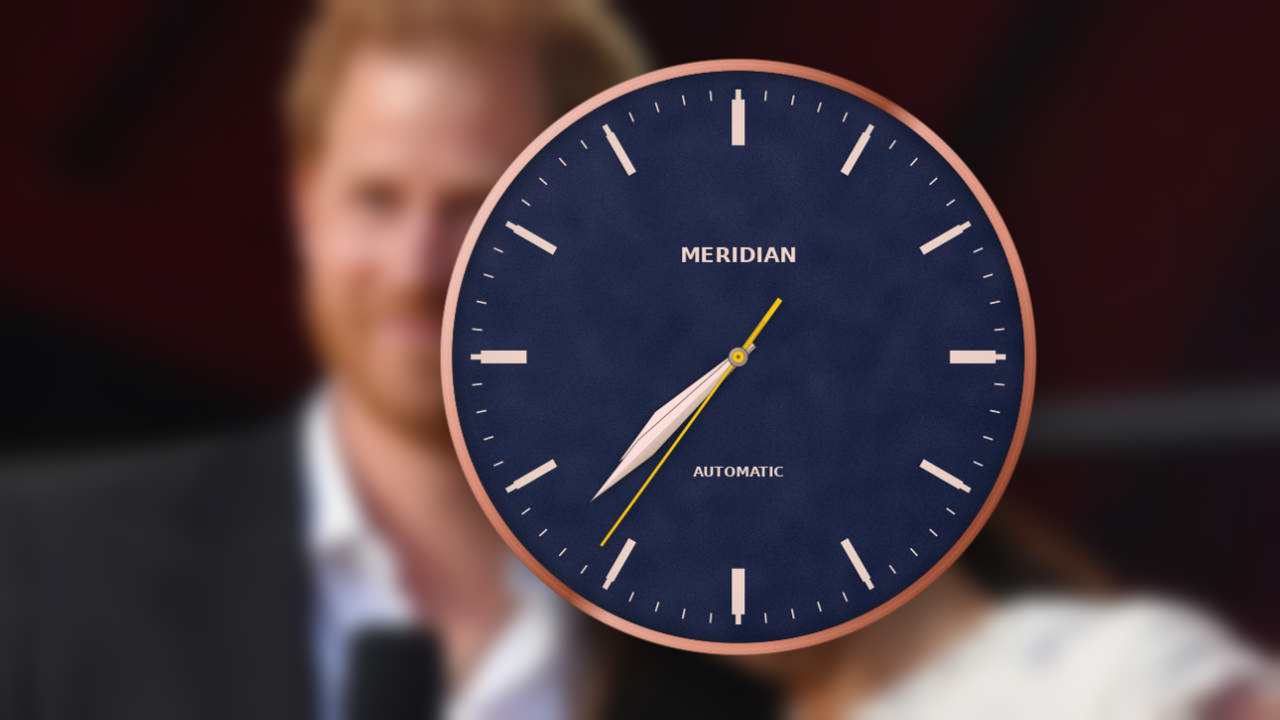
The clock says 7.37.36
